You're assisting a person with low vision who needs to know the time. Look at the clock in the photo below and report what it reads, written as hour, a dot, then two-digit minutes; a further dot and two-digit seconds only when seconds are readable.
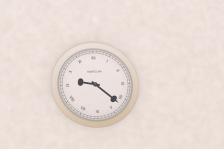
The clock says 9.22
